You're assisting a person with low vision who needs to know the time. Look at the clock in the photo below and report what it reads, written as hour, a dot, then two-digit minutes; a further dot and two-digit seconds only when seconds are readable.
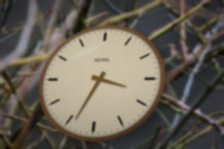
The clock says 3.34
